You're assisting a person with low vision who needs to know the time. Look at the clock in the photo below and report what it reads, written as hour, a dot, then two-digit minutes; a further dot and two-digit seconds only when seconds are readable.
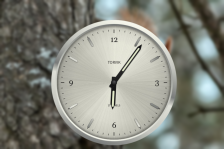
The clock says 6.06
